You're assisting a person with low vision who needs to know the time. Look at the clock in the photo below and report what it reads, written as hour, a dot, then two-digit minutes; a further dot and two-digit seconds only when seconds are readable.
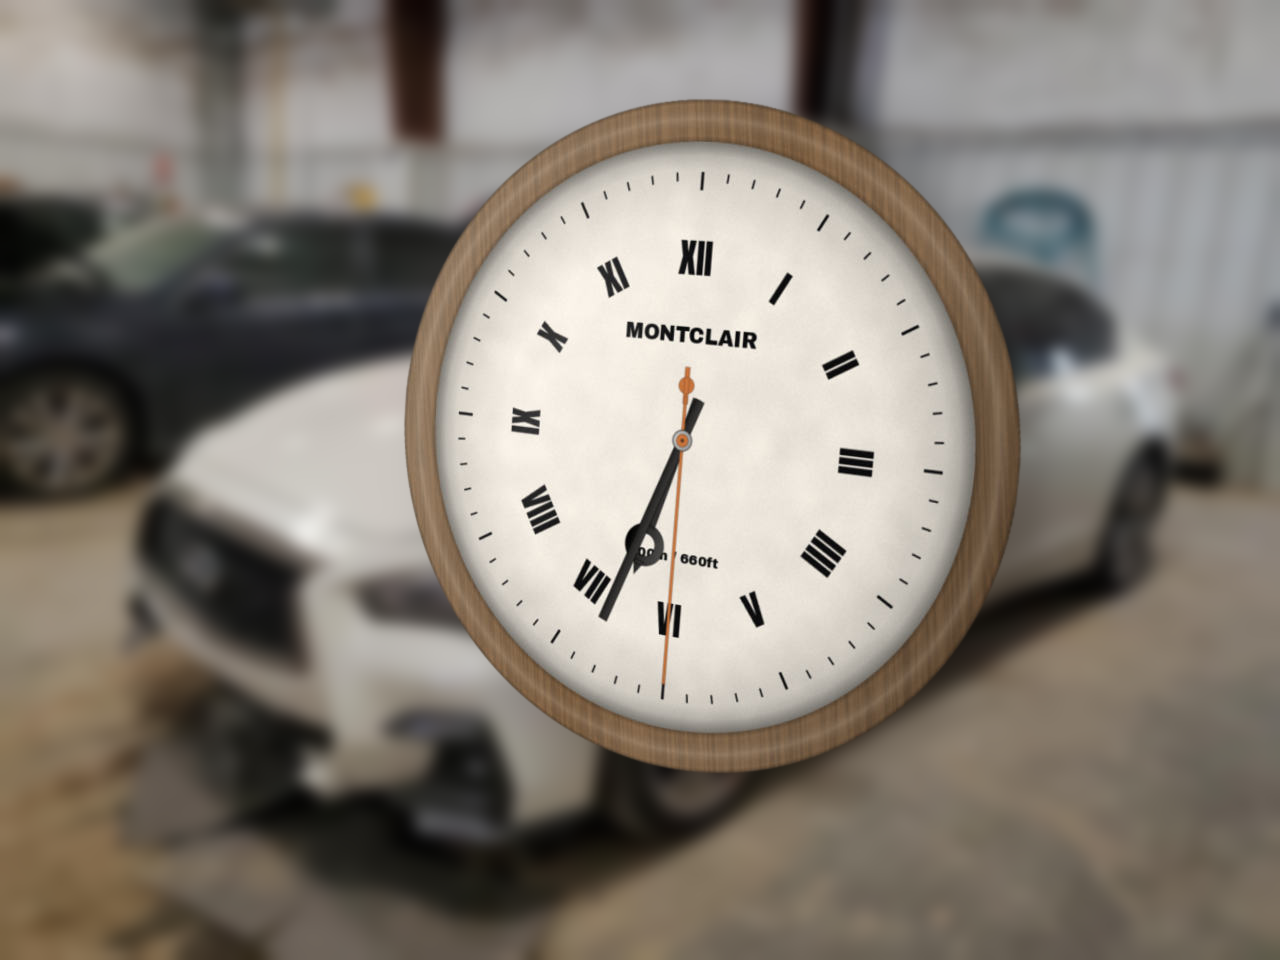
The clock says 6.33.30
